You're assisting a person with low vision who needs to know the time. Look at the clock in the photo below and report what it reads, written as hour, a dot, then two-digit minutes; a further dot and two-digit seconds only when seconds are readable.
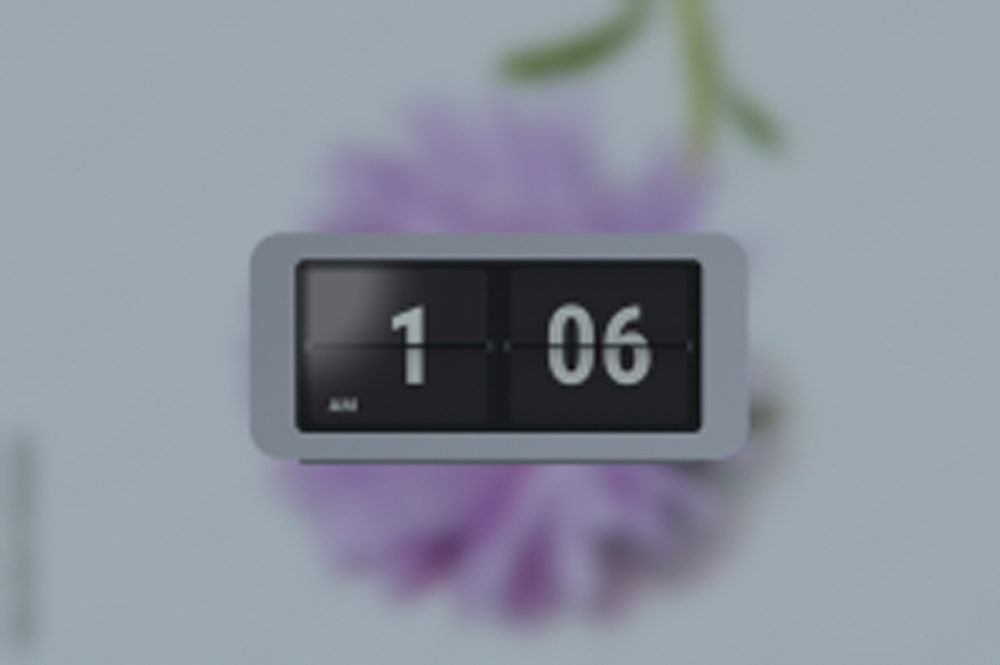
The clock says 1.06
